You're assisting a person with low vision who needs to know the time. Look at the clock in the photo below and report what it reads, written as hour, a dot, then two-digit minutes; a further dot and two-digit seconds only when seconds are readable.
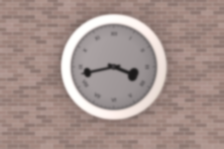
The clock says 3.43
